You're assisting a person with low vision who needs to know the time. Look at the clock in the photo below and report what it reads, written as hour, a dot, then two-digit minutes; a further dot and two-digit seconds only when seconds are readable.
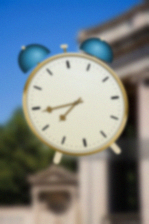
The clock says 7.44
